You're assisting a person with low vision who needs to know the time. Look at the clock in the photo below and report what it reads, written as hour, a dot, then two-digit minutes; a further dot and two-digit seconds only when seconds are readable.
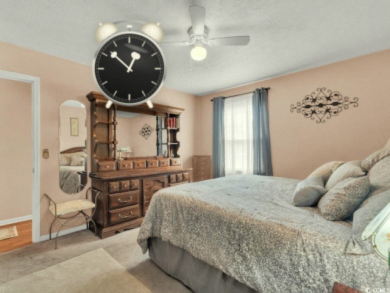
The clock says 12.52
